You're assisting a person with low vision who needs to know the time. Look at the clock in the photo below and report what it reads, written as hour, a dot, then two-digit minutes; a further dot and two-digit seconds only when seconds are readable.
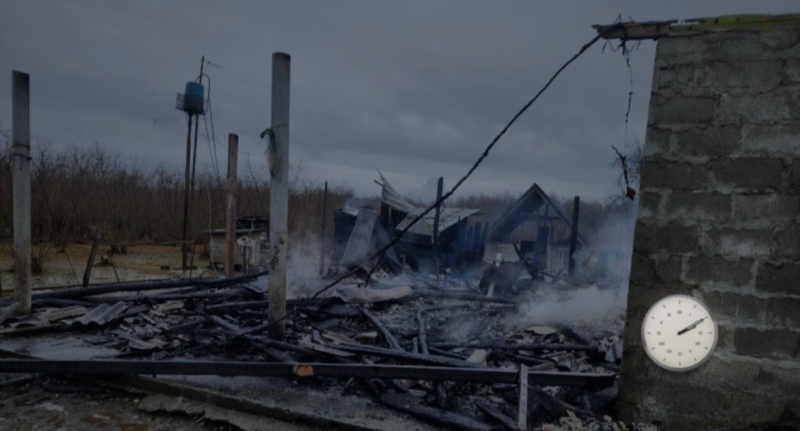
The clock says 2.10
